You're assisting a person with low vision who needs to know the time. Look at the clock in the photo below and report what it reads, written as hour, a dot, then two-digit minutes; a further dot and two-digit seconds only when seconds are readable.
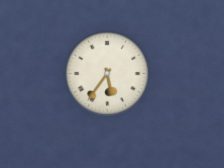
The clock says 5.36
